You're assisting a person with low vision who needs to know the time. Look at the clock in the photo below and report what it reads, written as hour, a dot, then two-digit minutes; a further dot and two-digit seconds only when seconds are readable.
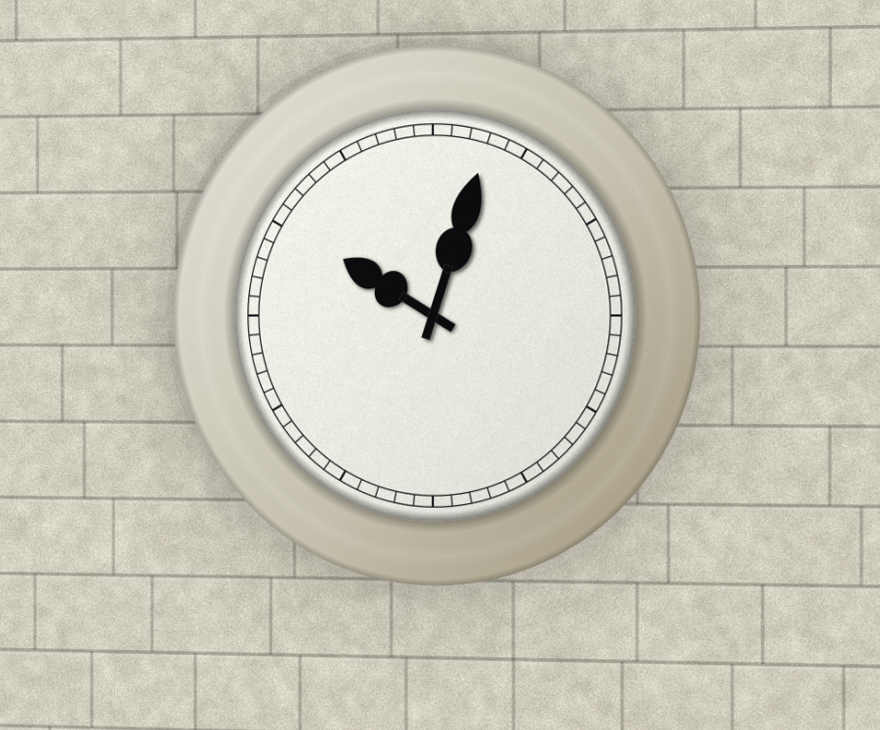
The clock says 10.03
